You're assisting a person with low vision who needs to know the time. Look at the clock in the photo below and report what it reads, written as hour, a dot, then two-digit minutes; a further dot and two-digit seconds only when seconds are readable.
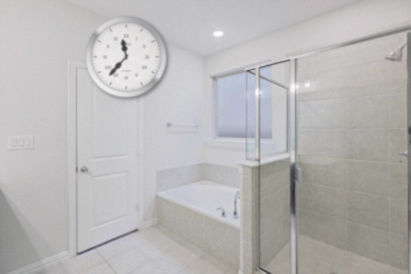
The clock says 11.37
